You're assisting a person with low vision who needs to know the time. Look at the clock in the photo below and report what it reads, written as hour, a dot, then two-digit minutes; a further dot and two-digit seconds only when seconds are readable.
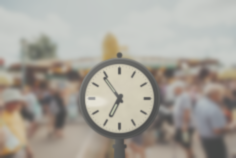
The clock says 6.54
